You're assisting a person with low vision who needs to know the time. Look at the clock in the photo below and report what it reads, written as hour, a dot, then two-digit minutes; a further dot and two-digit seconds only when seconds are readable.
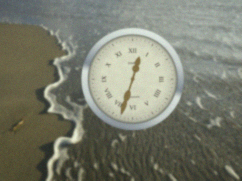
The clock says 12.33
